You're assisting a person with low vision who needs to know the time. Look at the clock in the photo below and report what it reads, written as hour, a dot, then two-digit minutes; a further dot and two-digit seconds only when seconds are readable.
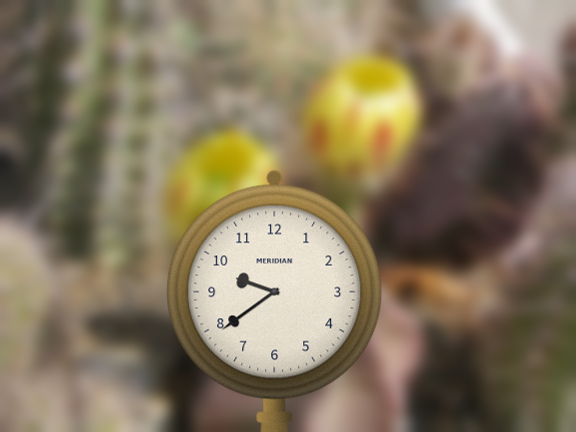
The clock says 9.39
